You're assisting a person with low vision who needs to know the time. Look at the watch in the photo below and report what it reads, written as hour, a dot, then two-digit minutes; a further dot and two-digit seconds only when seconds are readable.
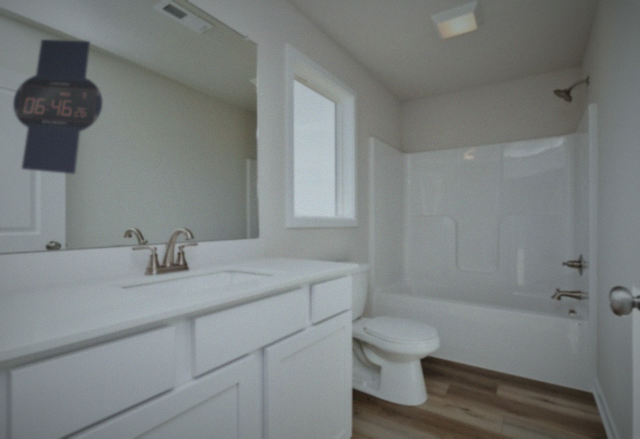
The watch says 6.46
